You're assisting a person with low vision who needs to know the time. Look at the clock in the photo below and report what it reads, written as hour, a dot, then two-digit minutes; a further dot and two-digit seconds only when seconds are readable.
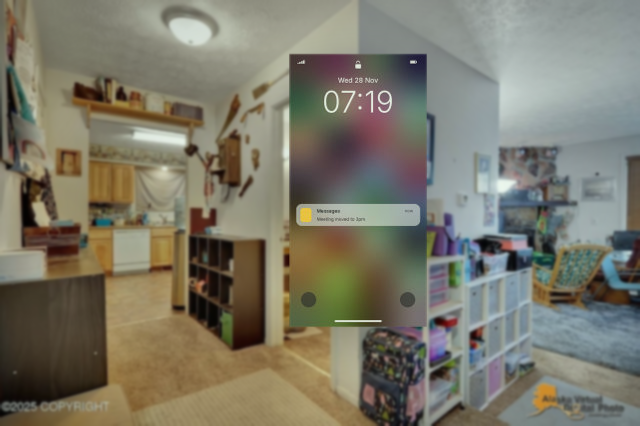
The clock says 7.19
